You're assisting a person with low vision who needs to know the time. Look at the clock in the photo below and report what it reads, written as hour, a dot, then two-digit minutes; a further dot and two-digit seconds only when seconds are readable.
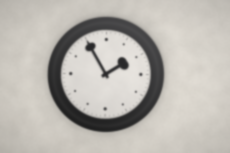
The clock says 1.55
